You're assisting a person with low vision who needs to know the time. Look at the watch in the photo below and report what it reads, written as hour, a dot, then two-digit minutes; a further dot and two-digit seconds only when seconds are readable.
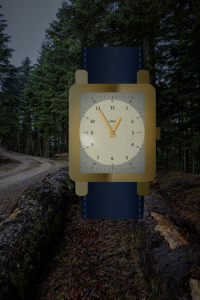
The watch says 12.55
